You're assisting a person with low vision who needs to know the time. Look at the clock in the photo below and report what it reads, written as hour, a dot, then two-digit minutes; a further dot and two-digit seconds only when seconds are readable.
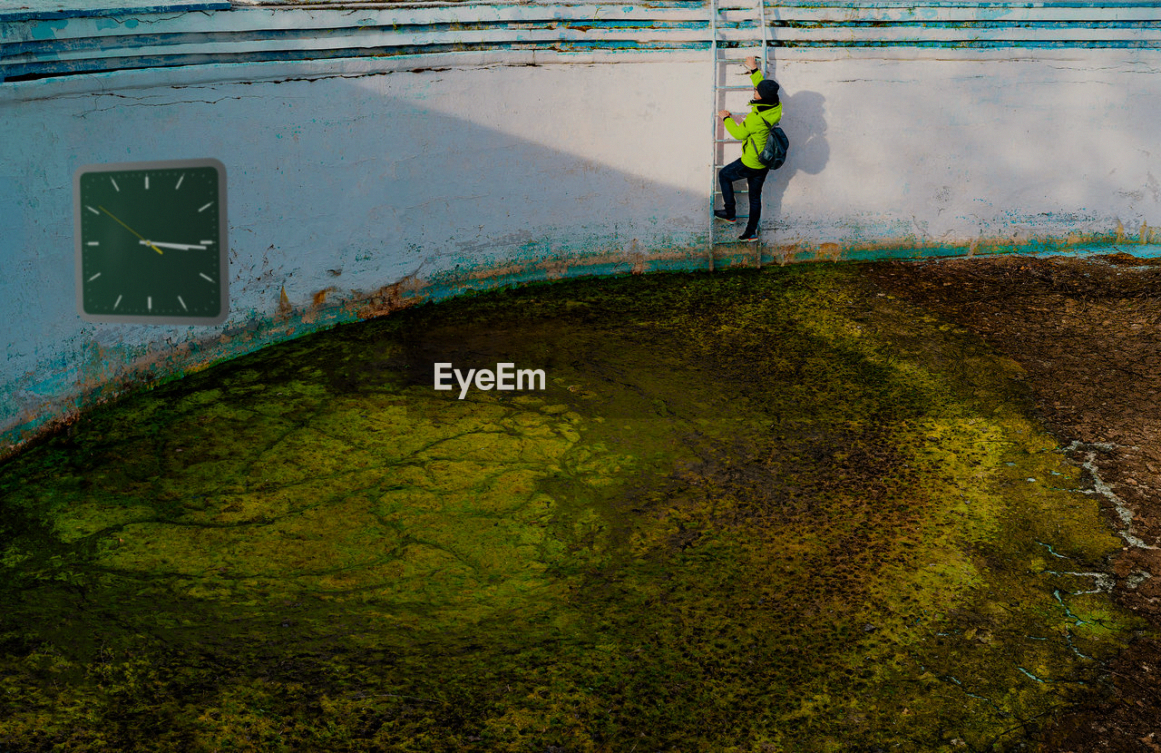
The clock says 3.15.51
